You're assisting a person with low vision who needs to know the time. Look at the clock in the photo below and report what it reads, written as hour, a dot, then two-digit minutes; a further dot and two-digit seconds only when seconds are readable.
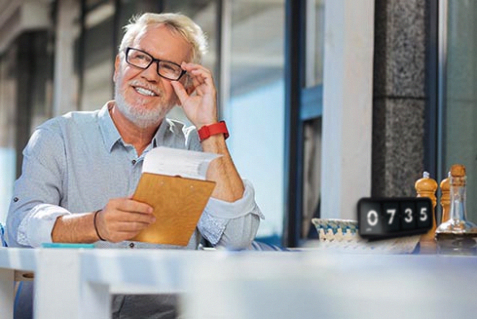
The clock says 7.35
